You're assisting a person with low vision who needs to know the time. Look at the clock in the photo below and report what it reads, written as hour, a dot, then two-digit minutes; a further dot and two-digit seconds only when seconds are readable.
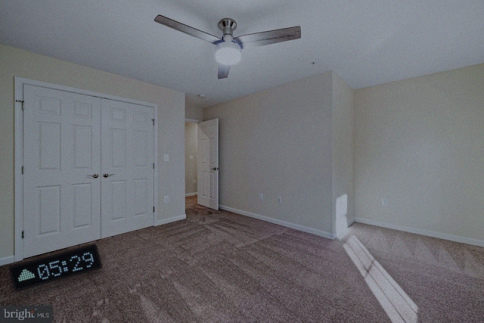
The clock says 5.29
